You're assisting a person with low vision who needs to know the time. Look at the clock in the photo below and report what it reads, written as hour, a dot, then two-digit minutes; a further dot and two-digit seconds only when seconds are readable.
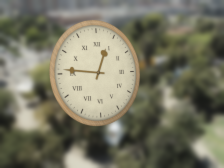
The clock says 12.46
